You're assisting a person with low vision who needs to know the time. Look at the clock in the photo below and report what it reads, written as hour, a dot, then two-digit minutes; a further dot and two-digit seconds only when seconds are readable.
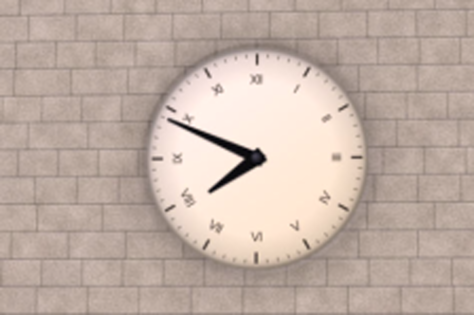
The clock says 7.49
